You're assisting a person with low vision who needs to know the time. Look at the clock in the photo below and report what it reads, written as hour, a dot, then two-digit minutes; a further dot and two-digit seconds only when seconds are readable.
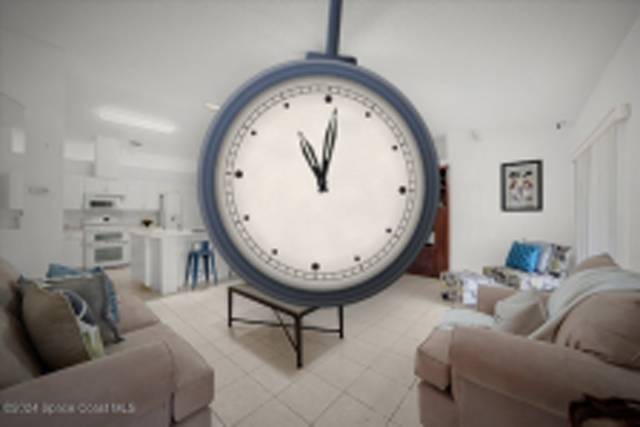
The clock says 11.01
